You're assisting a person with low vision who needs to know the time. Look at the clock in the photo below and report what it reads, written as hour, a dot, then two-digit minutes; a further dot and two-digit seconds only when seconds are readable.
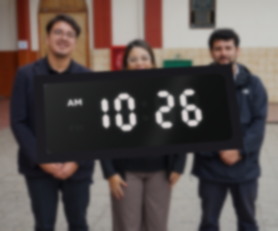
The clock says 10.26
